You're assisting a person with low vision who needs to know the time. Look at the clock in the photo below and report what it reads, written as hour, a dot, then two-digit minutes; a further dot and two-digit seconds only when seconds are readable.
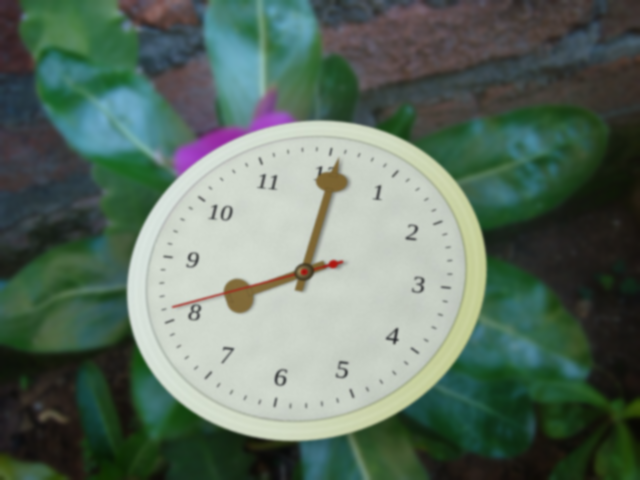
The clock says 8.00.41
